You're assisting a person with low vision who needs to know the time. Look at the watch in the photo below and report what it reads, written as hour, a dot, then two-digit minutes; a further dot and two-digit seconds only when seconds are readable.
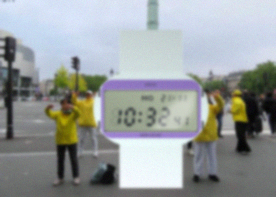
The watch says 10.32
